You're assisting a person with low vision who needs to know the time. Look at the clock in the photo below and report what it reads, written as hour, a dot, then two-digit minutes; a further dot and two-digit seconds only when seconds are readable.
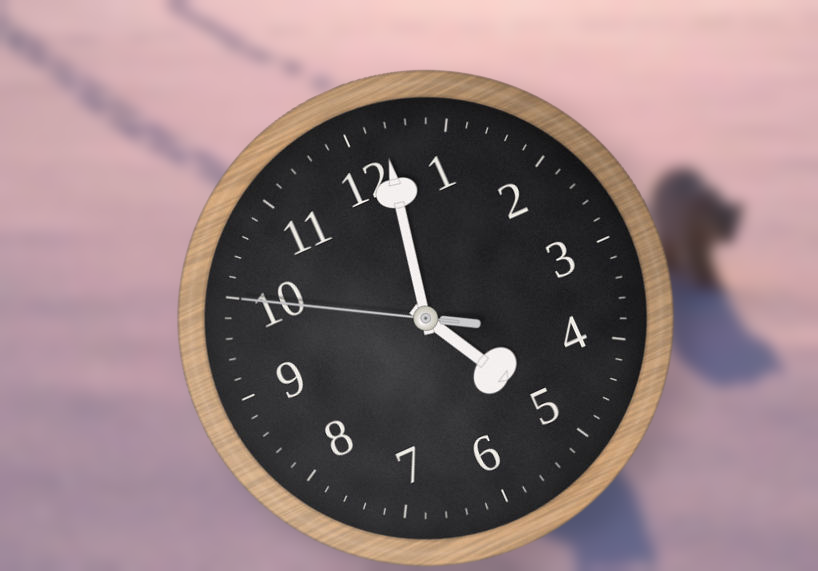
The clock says 5.01.50
